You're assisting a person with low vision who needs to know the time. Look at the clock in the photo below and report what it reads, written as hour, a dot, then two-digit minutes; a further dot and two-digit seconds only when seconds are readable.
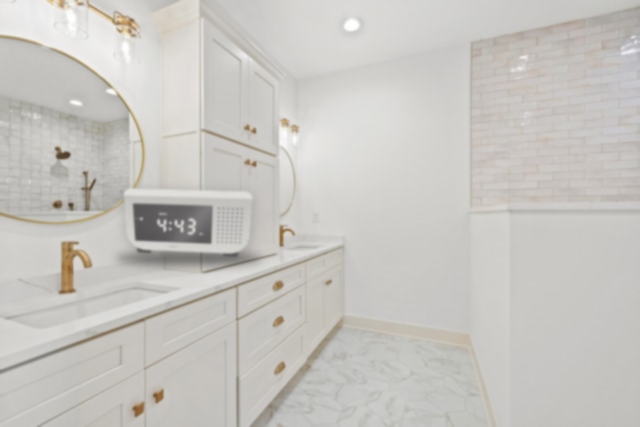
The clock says 4.43
